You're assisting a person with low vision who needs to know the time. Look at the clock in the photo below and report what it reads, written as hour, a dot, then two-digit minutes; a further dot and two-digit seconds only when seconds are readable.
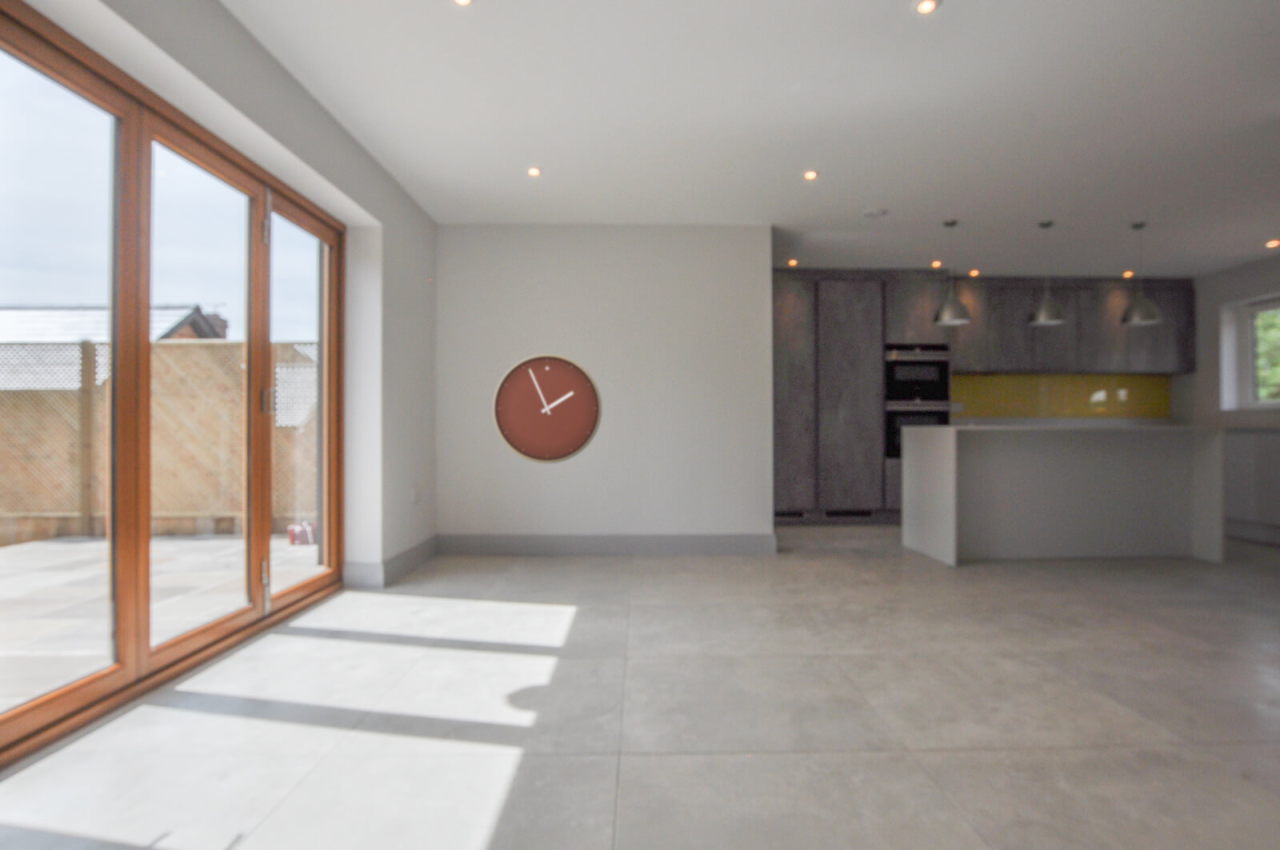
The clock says 1.56
